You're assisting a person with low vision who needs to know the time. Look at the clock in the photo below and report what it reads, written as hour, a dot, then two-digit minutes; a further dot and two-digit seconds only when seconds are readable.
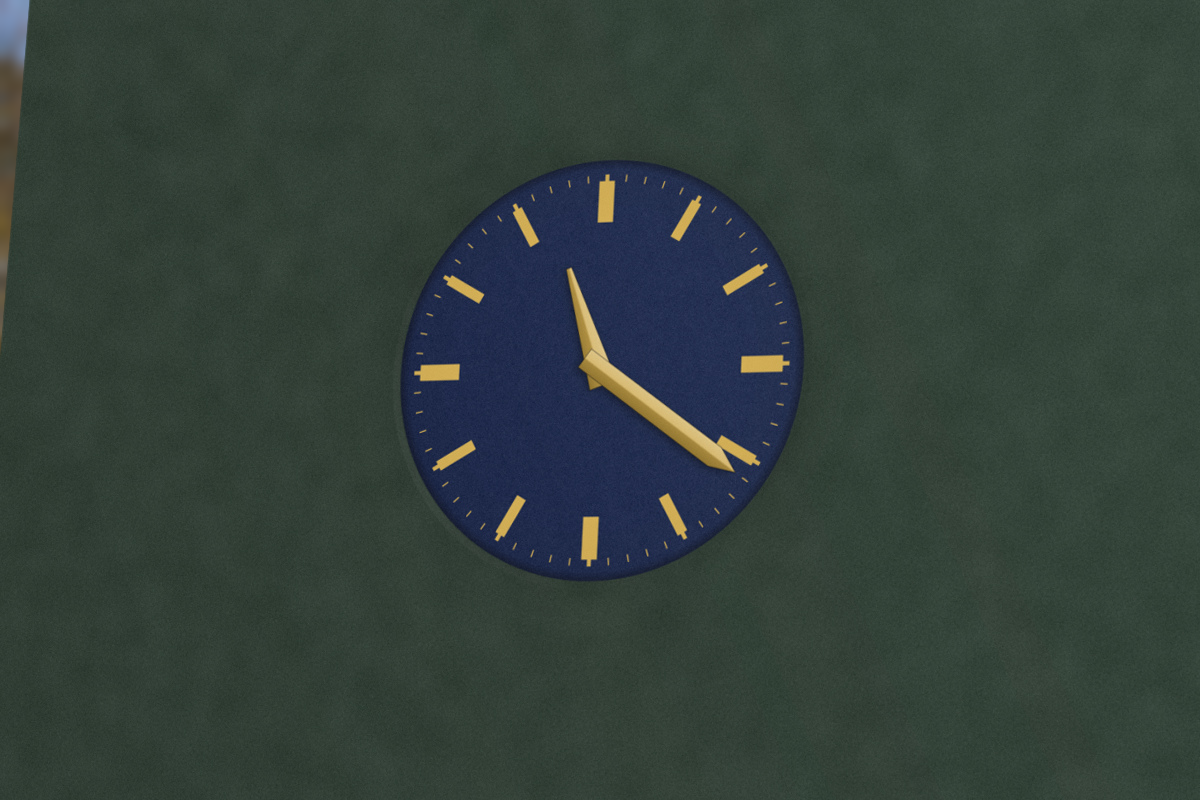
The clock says 11.21
